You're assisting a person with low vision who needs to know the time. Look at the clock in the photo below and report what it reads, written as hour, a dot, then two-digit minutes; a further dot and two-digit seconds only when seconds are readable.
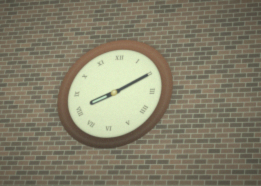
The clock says 8.10
